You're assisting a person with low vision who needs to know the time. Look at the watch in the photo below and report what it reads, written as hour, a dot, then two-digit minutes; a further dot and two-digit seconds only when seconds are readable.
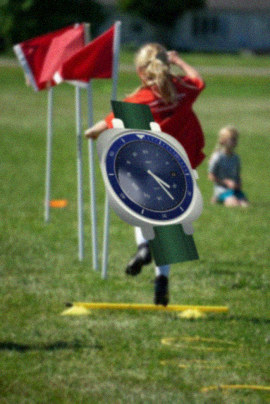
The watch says 4.25
